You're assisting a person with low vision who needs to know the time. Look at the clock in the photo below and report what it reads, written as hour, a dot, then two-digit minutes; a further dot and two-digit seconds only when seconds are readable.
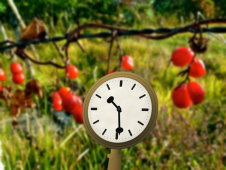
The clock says 10.29
